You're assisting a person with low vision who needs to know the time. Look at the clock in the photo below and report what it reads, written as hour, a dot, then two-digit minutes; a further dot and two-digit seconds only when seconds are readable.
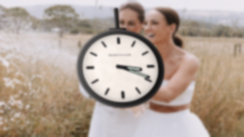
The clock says 3.19
